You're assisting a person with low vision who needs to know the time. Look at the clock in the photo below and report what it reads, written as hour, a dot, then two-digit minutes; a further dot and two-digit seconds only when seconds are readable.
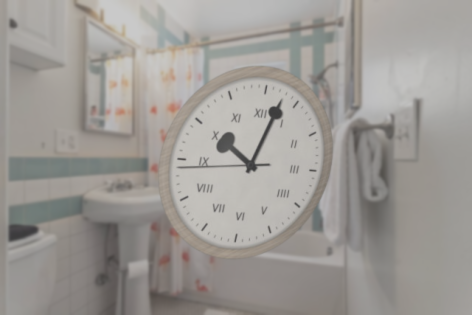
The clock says 10.02.44
